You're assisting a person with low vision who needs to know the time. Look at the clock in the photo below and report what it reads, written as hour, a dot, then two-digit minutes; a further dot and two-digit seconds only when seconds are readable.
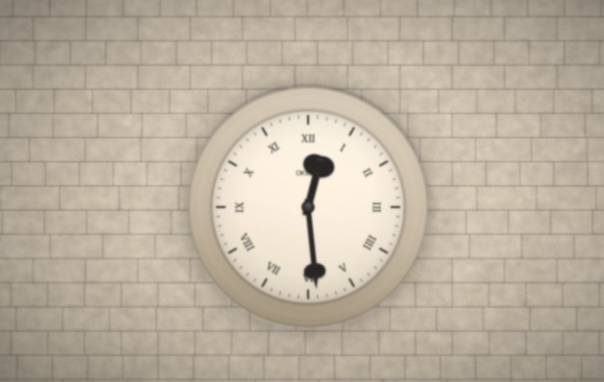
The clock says 12.29
